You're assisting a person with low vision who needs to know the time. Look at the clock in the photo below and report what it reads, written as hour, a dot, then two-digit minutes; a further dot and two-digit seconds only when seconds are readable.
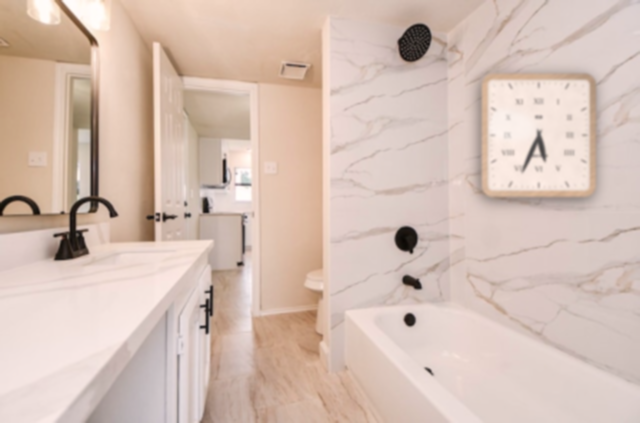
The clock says 5.34
